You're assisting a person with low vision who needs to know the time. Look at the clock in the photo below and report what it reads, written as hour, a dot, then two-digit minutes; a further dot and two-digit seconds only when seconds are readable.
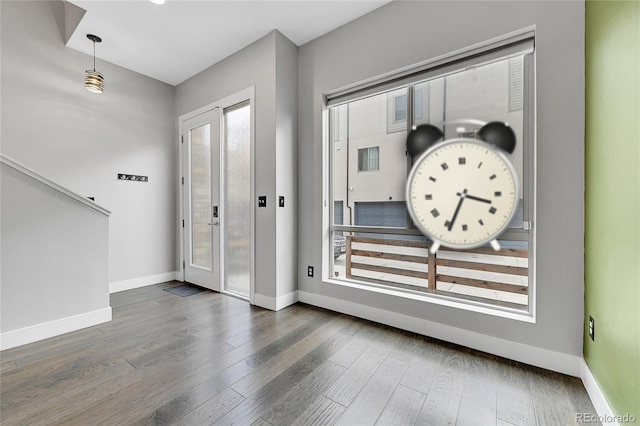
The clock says 3.34
